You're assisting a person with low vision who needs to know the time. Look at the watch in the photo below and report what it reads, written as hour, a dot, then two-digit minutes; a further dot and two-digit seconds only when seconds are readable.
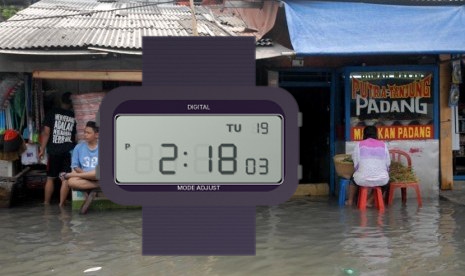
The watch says 2.18.03
